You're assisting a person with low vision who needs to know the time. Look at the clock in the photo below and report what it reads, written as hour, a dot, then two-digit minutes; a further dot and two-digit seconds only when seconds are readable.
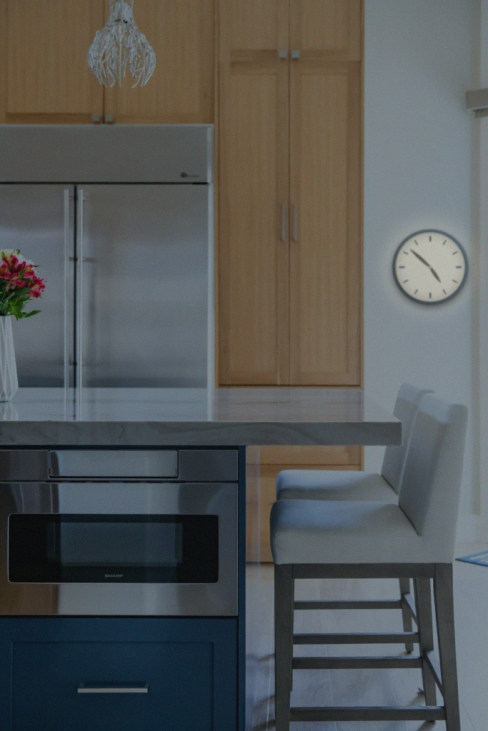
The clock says 4.52
